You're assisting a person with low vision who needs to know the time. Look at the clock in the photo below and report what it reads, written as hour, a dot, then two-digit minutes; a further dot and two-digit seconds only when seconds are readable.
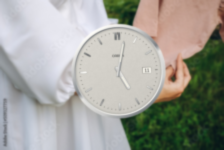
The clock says 5.02
